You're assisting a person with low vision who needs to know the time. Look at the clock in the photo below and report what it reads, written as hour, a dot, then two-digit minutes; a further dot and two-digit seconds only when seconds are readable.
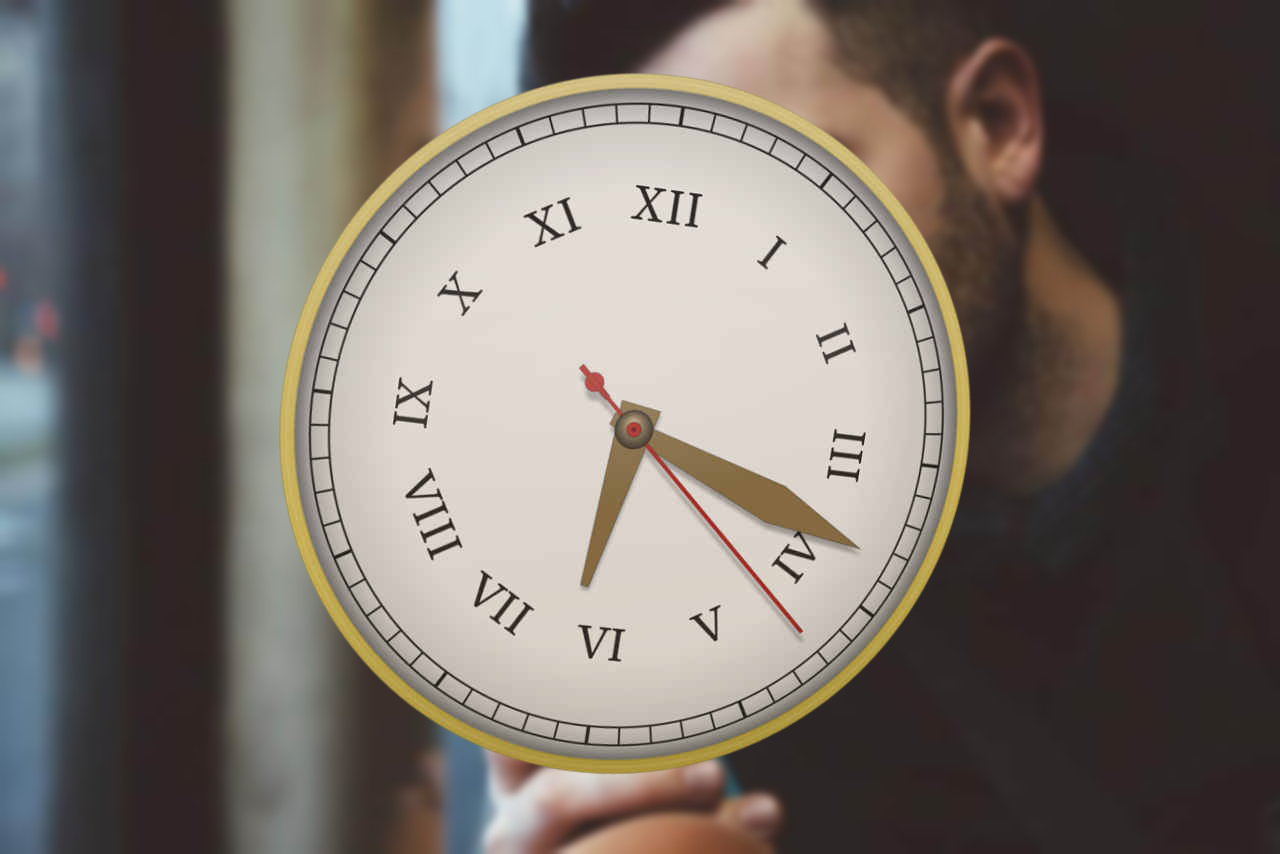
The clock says 6.18.22
